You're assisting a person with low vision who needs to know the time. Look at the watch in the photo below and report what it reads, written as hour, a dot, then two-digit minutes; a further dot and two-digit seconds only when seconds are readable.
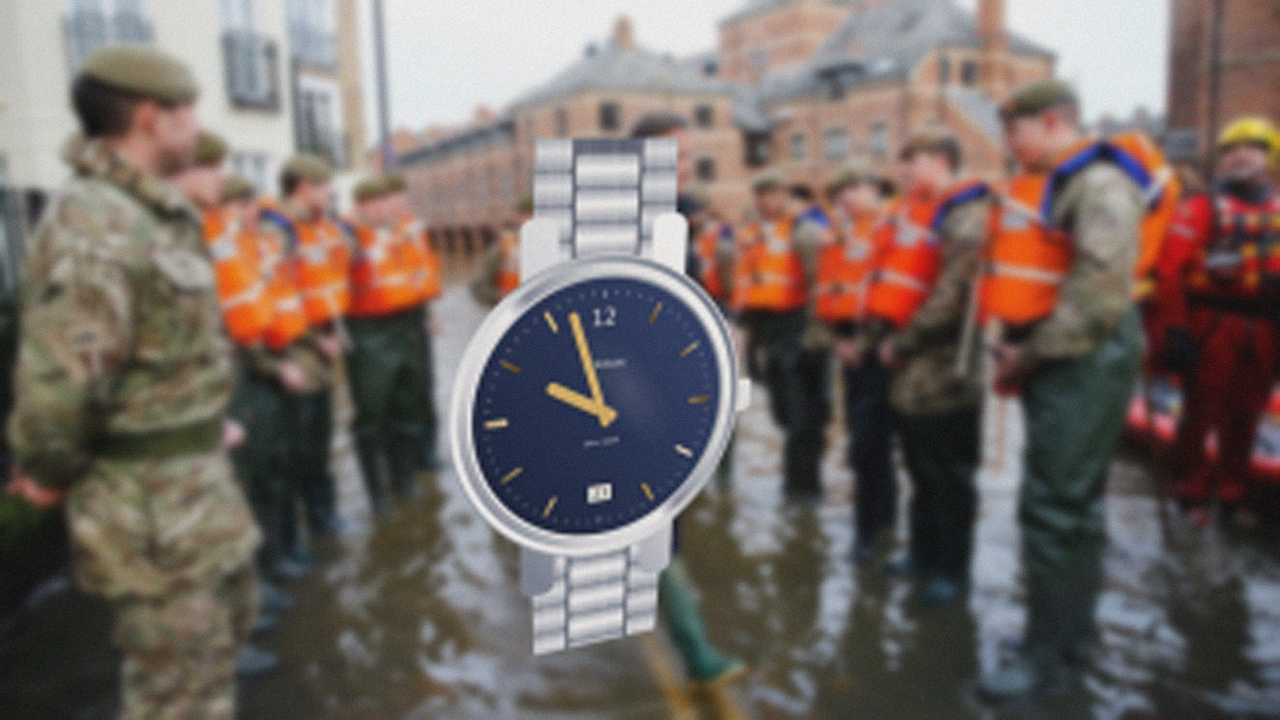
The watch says 9.57
